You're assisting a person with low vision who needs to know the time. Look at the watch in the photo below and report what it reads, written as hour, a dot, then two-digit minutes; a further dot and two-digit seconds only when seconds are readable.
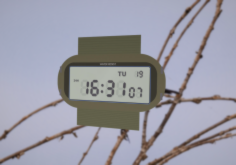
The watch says 16.31.07
